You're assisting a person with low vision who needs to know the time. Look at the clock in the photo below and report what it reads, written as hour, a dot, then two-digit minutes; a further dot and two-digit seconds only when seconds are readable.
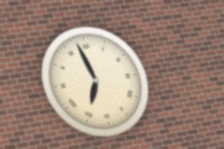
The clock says 6.58
